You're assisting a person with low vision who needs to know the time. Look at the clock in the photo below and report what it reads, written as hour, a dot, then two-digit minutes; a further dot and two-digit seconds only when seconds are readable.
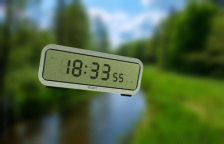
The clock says 18.33.55
